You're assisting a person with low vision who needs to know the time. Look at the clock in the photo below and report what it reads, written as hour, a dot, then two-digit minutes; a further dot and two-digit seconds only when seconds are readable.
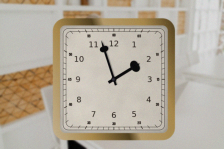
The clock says 1.57
